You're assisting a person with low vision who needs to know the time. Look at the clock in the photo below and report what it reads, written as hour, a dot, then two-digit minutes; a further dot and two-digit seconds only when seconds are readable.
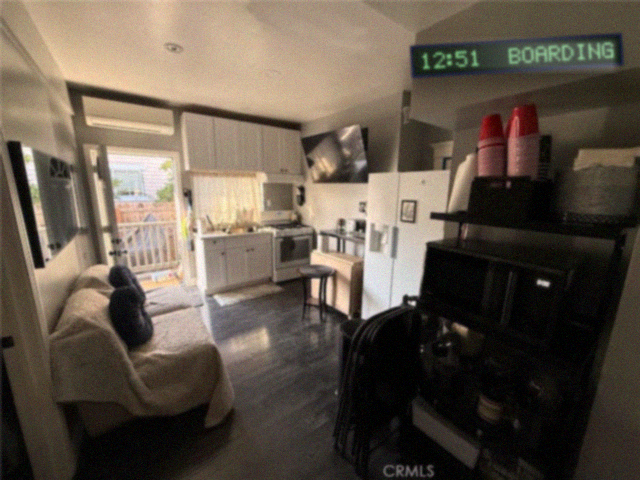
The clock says 12.51
